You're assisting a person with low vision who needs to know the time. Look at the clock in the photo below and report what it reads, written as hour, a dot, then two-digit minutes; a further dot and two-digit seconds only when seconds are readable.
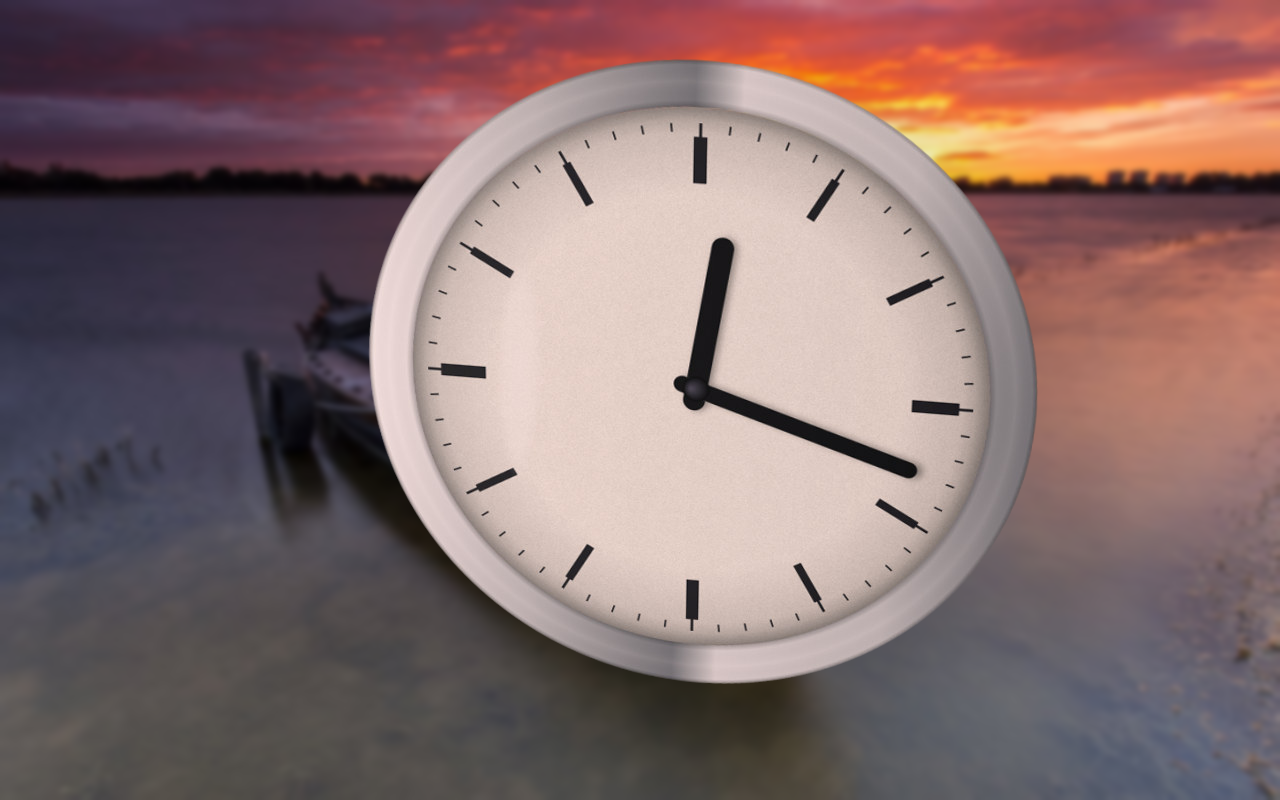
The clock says 12.18
